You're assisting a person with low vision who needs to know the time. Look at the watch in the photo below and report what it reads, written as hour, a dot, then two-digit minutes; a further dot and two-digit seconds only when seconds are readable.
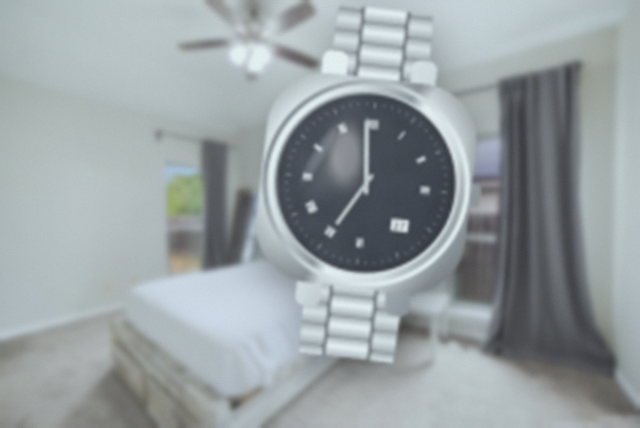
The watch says 6.59
